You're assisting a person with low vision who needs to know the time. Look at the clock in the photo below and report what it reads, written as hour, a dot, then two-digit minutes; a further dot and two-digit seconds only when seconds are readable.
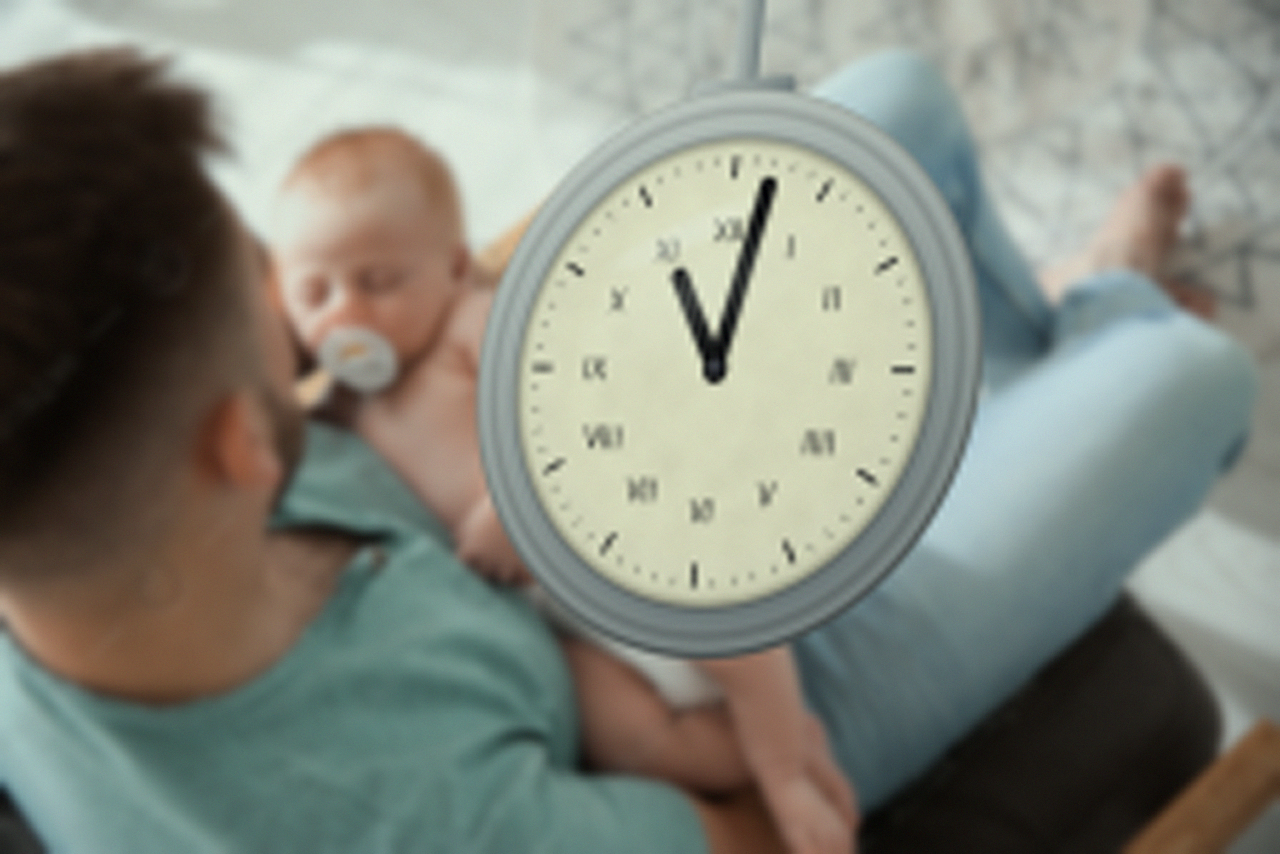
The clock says 11.02
